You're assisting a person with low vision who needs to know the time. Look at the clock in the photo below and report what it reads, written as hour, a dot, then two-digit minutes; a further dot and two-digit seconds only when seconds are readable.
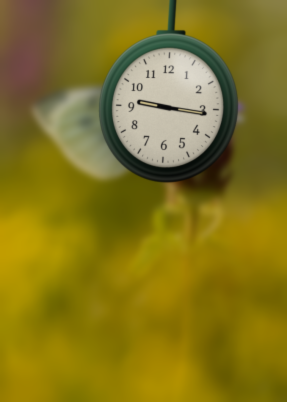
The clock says 9.16
